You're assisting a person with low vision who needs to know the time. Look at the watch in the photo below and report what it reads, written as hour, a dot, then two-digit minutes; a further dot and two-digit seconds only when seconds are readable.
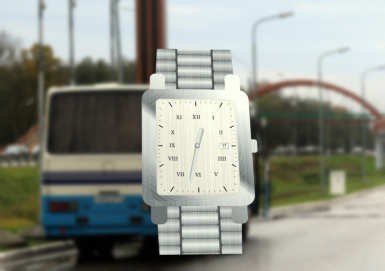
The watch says 12.32
